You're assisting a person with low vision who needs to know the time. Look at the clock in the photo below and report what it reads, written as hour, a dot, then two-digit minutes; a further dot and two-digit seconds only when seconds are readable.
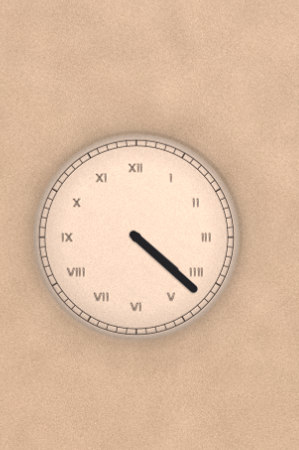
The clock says 4.22
